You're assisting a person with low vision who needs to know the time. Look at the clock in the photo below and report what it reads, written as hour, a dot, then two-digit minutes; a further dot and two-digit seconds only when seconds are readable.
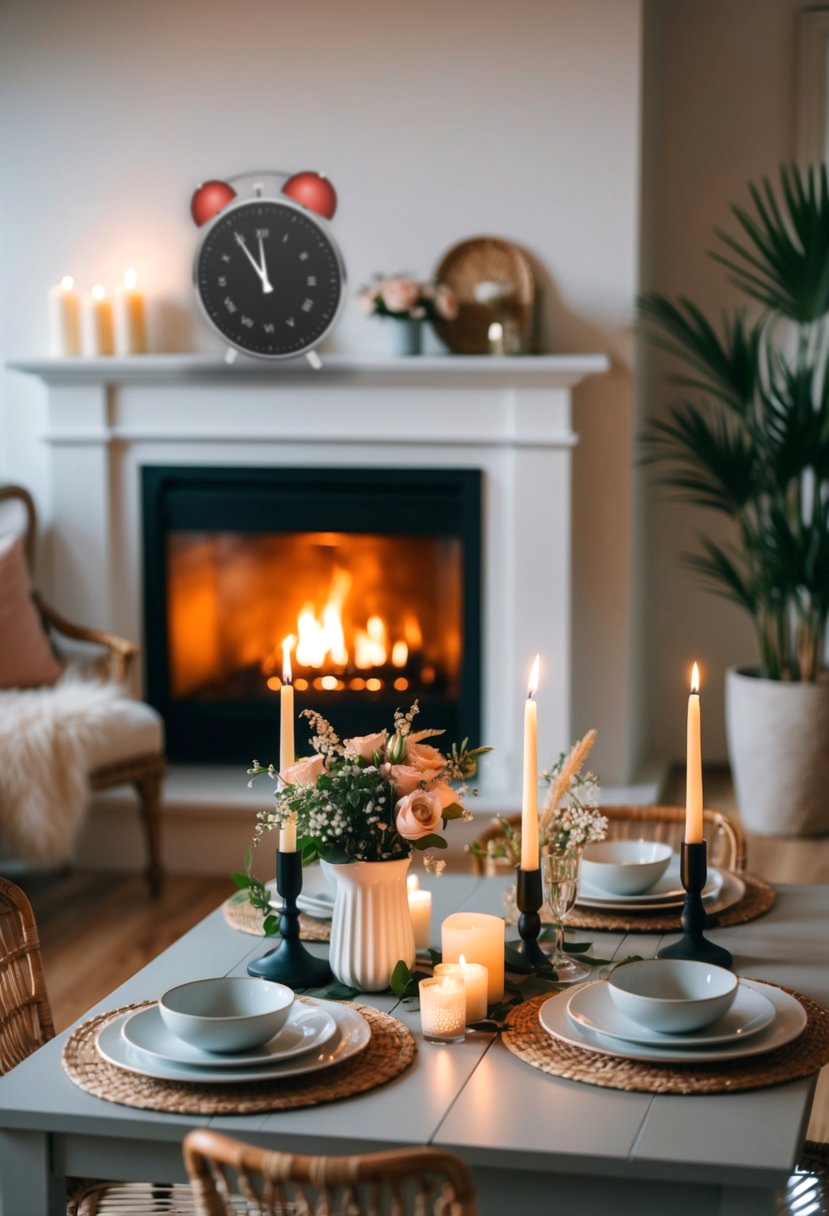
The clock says 11.55
